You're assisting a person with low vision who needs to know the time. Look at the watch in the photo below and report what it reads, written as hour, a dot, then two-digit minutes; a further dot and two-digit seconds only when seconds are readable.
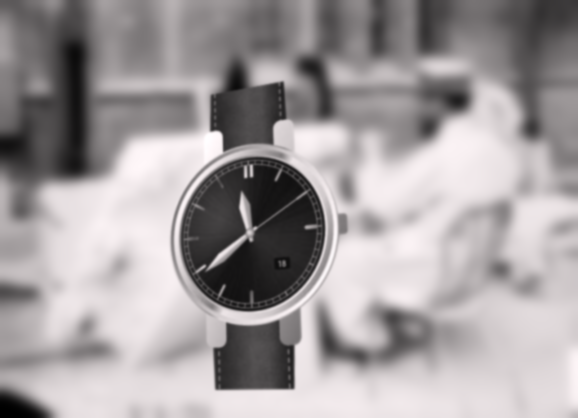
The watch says 11.39.10
